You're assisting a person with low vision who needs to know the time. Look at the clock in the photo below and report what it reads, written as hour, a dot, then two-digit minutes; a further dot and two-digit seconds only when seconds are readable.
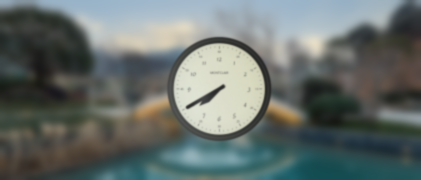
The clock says 7.40
